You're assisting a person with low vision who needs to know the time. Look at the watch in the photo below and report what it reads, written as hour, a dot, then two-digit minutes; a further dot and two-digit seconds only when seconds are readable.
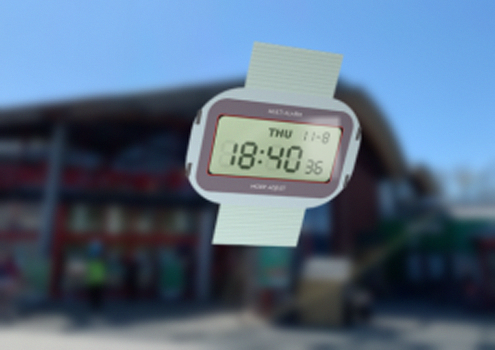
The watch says 18.40.36
